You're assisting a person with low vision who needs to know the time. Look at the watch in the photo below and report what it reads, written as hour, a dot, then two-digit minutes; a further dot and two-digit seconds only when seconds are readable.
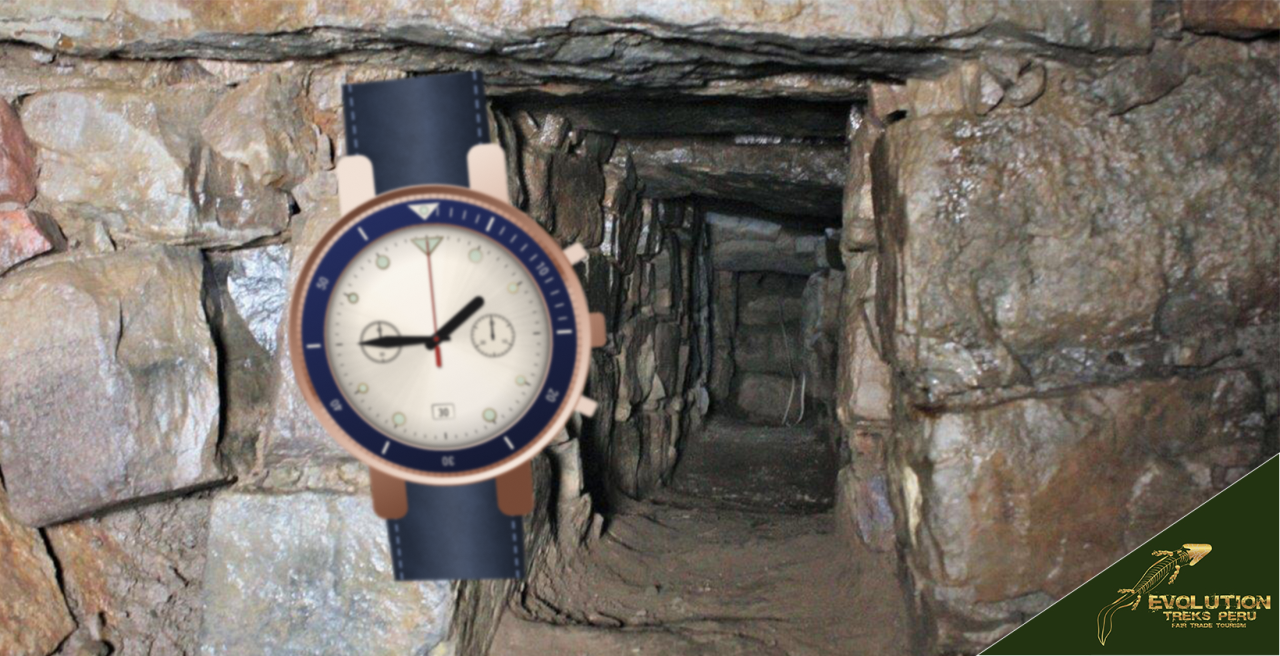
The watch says 1.45
